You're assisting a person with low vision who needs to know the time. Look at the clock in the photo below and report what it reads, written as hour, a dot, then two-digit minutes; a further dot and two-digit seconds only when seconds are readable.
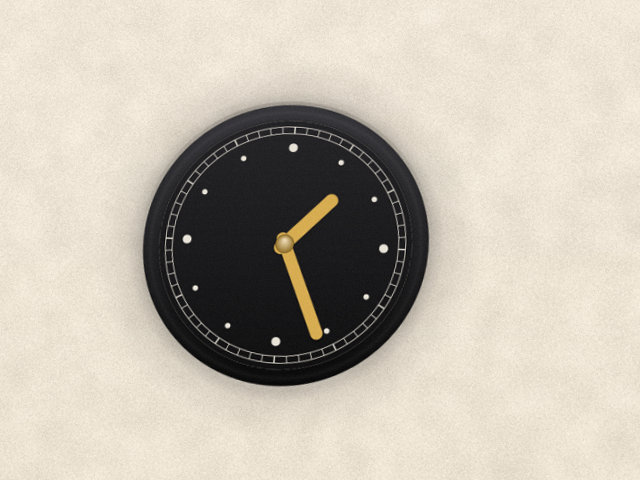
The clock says 1.26
